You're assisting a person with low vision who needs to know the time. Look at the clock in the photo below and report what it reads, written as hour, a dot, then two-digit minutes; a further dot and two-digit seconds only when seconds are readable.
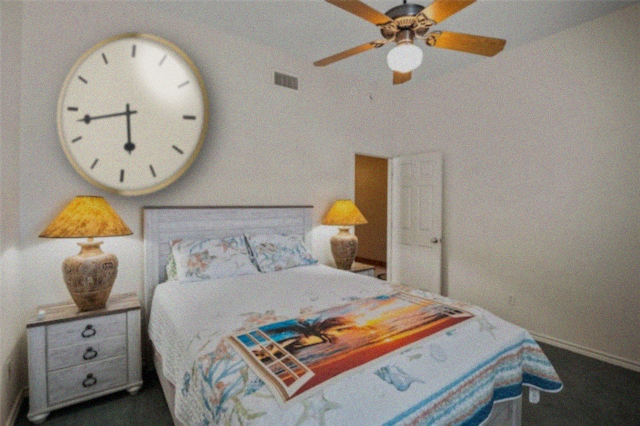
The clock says 5.43
